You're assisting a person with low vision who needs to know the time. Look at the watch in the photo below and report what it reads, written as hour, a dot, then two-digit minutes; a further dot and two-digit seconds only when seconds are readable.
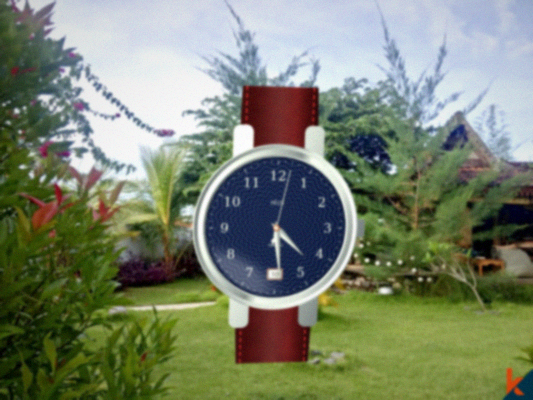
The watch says 4.29.02
